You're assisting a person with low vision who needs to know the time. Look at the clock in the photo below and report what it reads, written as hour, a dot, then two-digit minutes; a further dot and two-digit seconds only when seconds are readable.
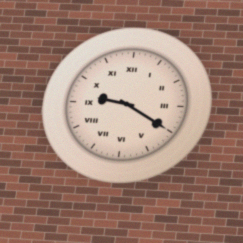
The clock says 9.20
